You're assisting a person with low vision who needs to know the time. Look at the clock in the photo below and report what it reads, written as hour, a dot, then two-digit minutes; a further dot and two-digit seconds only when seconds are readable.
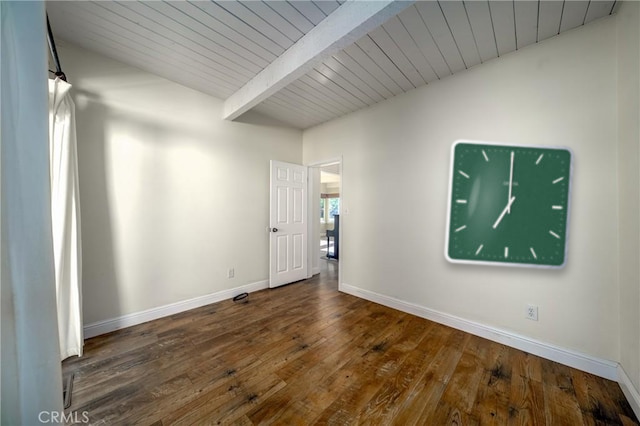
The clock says 7.00
